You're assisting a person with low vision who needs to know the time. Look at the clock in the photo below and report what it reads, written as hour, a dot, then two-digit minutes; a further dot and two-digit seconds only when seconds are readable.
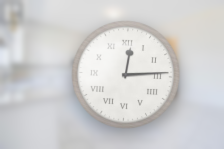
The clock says 12.14
